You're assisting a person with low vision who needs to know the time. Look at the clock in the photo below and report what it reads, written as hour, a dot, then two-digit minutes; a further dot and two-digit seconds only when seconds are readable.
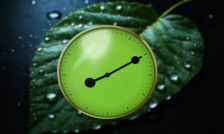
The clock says 8.10
